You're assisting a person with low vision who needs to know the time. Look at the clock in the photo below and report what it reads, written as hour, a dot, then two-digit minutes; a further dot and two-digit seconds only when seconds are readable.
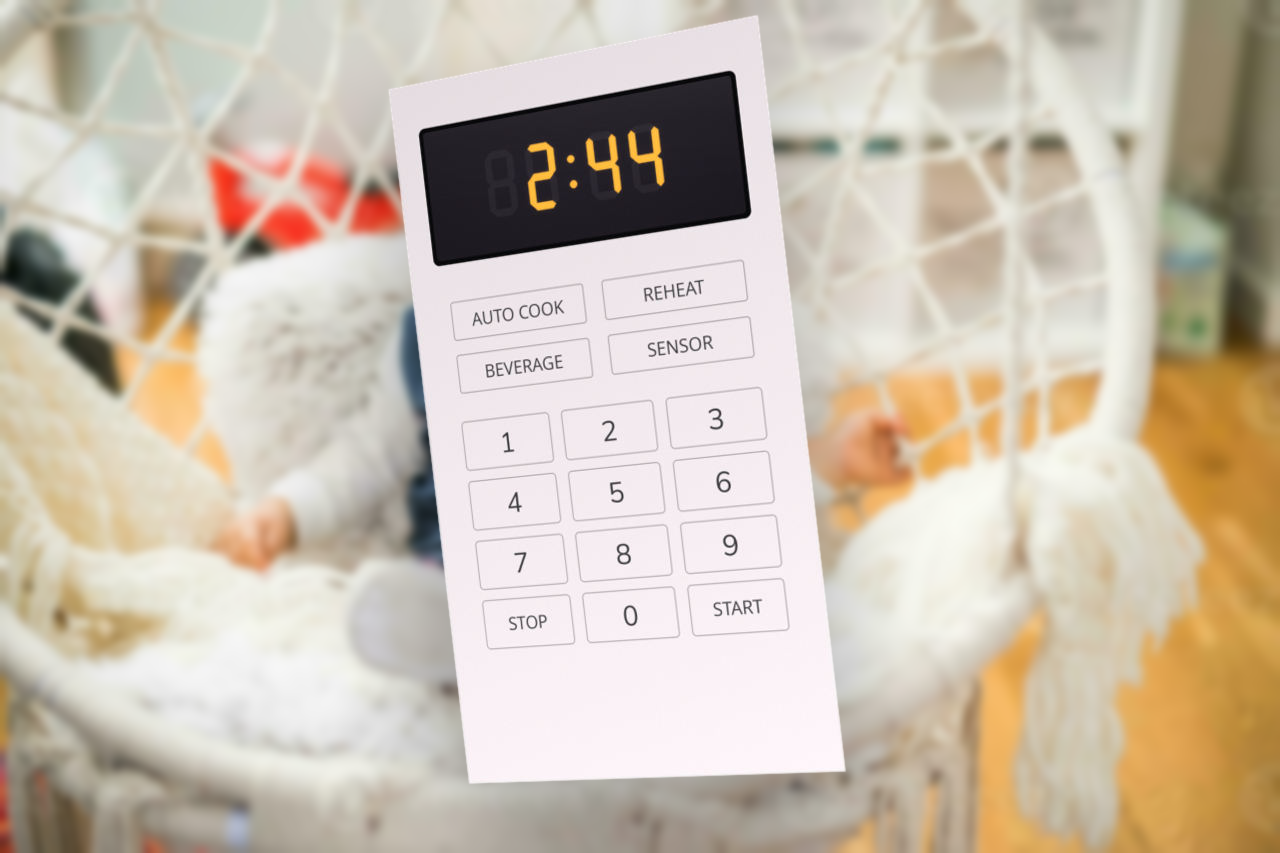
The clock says 2.44
